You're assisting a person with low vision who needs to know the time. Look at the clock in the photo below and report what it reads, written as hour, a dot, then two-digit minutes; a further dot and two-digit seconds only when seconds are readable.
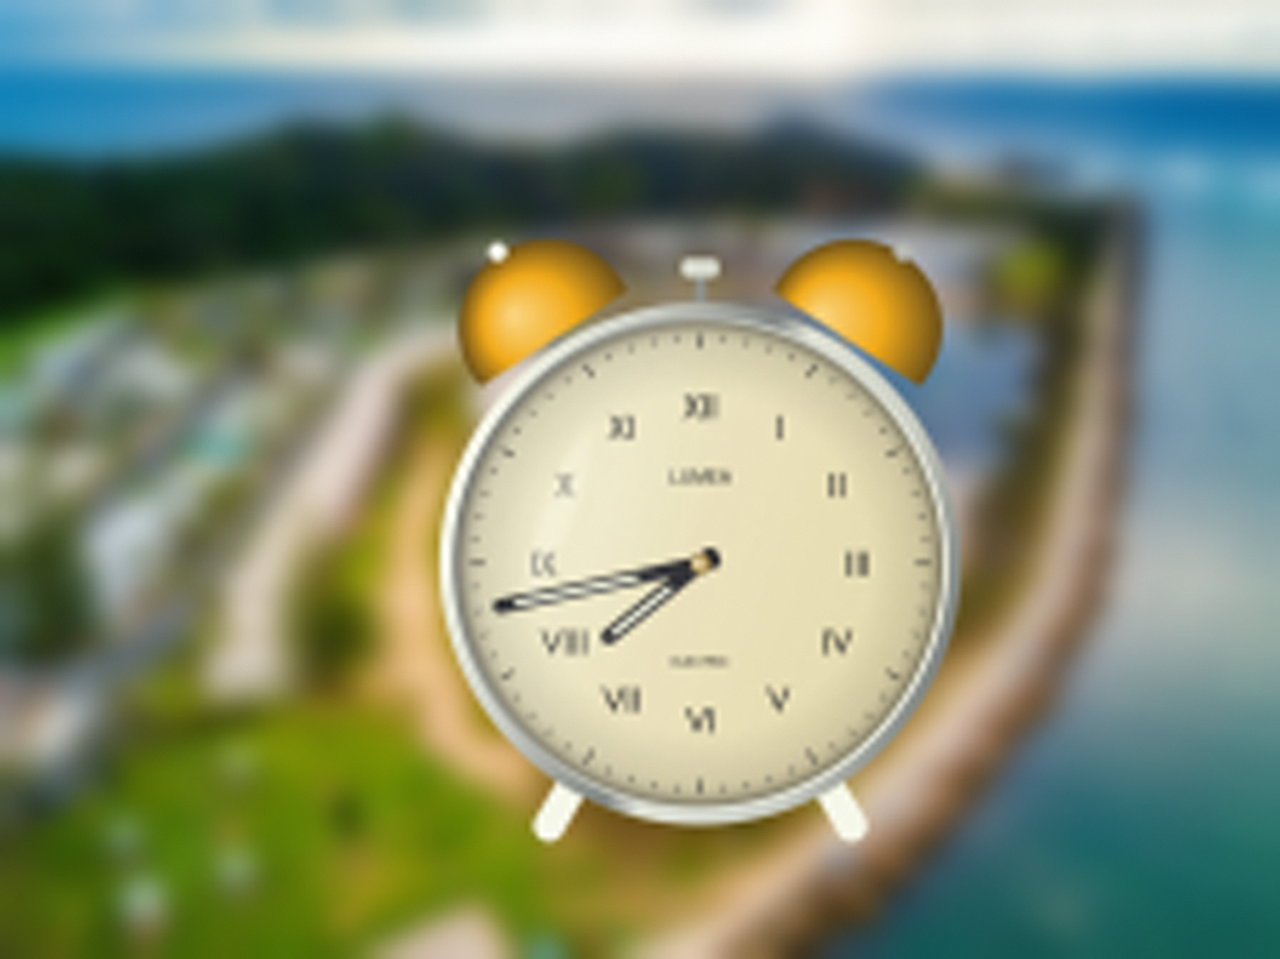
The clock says 7.43
